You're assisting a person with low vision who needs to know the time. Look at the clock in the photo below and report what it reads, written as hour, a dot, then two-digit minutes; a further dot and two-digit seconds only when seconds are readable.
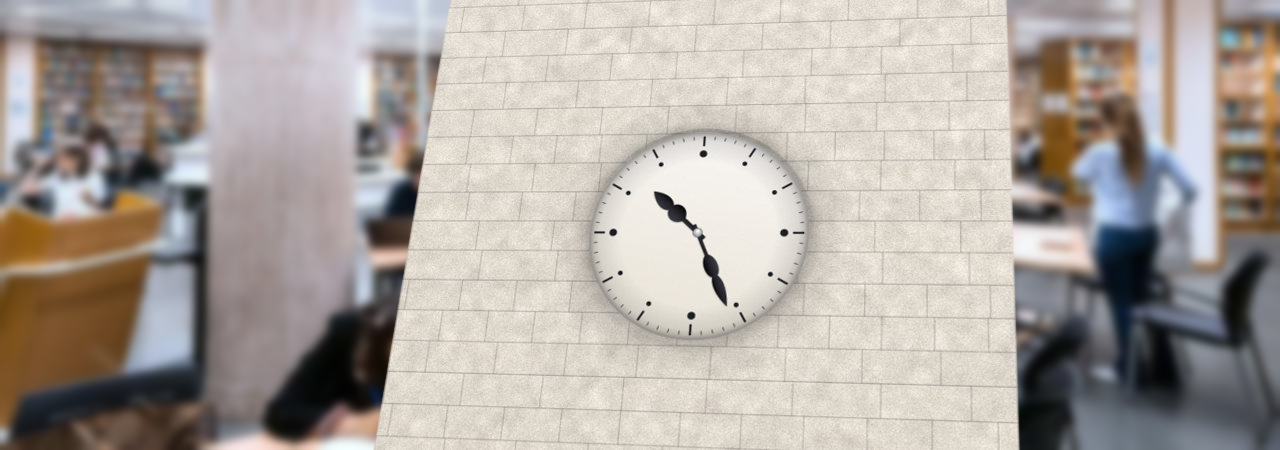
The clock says 10.26
